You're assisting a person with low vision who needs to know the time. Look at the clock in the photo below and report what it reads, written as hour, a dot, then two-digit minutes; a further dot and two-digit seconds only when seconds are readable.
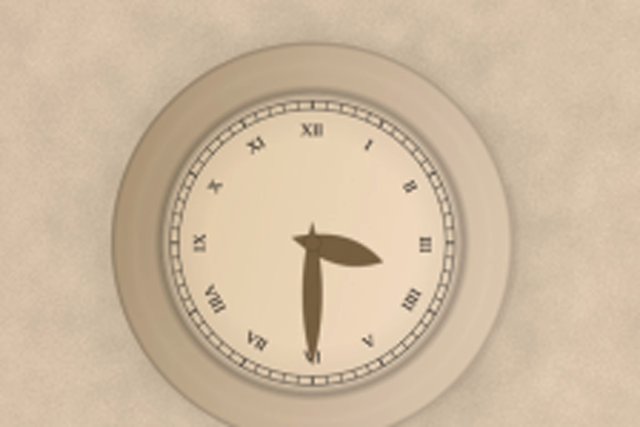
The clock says 3.30
